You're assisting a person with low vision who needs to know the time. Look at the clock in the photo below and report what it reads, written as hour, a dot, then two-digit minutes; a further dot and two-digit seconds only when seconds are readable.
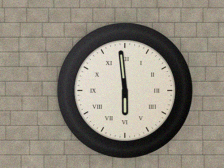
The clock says 5.59
